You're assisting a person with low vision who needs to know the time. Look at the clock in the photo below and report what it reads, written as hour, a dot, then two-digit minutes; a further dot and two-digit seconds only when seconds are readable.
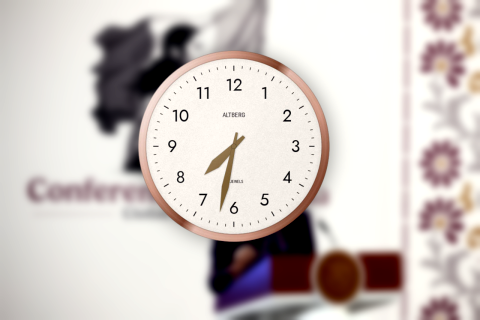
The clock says 7.32
